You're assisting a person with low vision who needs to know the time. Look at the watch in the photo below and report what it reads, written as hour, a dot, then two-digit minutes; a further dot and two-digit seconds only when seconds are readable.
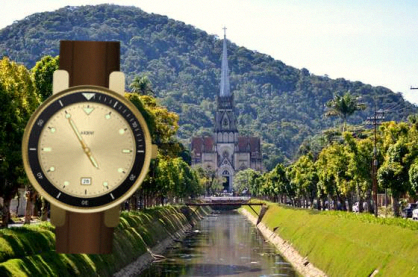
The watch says 4.55
